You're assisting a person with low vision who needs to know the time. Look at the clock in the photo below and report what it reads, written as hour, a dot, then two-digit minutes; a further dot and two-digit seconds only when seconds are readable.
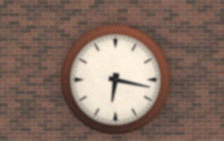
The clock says 6.17
